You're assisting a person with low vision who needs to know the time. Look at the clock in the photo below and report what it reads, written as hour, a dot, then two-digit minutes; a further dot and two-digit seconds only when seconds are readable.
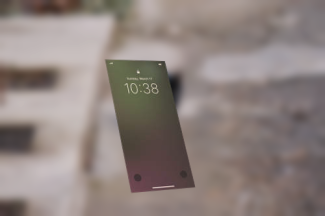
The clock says 10.38
